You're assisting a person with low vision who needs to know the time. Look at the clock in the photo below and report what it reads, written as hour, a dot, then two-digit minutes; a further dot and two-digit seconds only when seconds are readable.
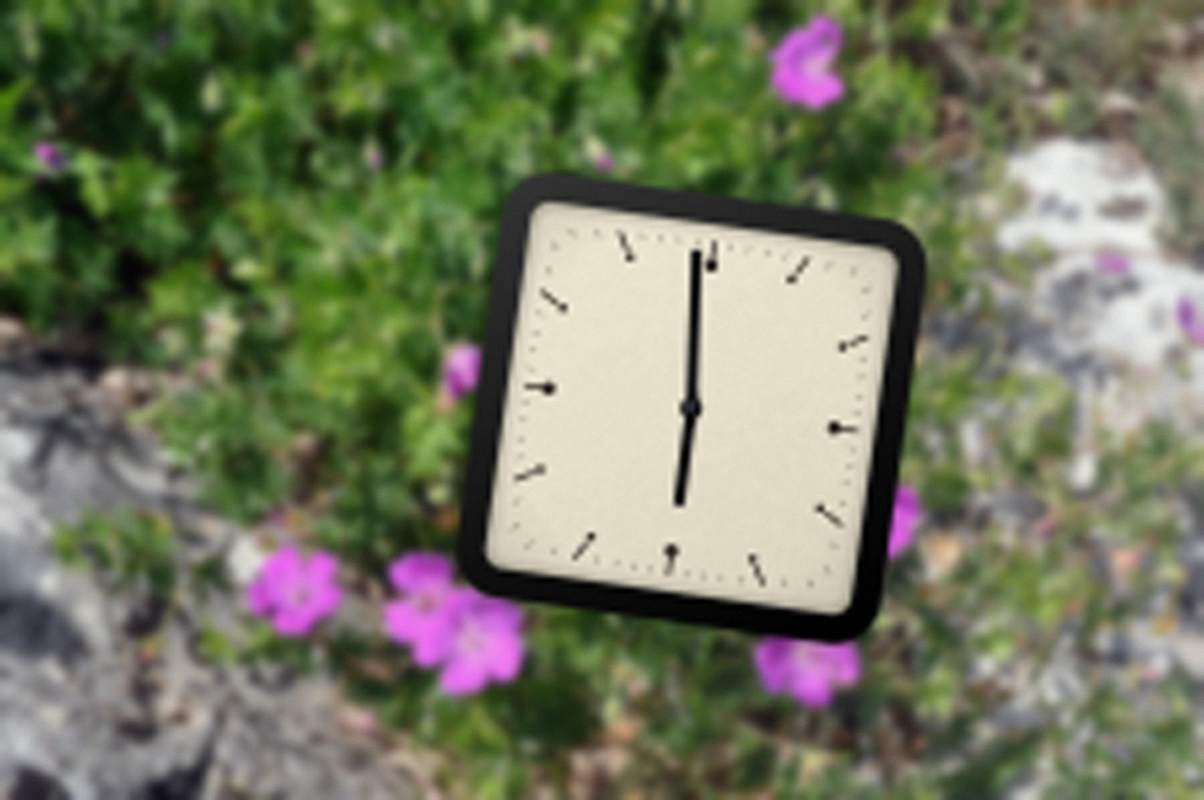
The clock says 5.59
